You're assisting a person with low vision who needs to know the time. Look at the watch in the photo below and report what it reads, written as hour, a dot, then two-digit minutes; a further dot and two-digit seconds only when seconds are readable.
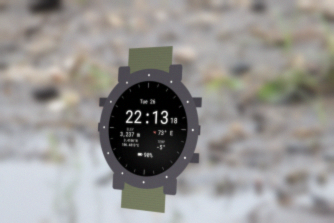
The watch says 22.13
